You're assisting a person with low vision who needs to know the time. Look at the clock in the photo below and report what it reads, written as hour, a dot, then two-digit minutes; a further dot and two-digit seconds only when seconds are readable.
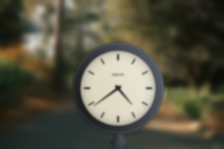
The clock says 4.39
